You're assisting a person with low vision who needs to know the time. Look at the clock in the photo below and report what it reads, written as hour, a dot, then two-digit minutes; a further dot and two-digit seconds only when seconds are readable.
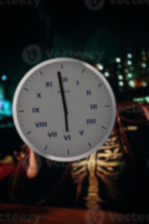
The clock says 5.59
